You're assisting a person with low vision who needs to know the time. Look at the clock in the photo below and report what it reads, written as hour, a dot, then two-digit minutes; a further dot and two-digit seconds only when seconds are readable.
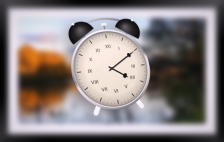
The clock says 4.10
